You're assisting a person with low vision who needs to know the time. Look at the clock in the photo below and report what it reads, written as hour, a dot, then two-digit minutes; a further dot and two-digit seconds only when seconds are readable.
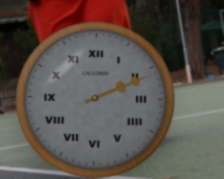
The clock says 2.11
